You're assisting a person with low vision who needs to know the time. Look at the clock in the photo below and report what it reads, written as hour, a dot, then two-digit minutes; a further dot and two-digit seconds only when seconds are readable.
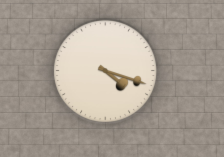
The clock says 4.18
